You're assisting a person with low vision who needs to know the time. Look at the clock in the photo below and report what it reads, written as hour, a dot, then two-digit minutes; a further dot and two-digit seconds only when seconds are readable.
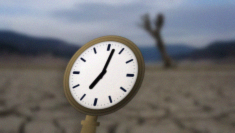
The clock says 7.02
